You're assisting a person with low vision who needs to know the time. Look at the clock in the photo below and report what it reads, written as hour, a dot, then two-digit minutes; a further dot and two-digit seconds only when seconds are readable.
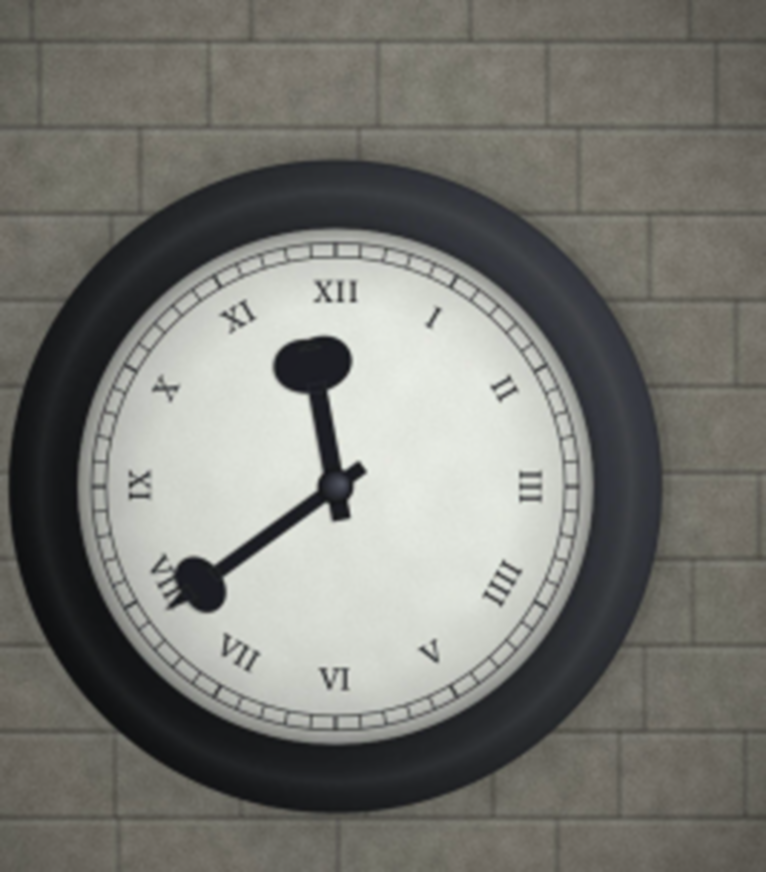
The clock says 11.39
